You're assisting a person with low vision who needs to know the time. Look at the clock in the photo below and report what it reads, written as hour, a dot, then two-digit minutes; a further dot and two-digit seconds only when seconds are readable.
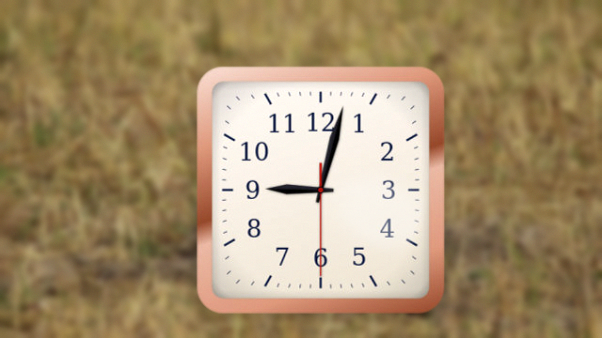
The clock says 9.02.30
